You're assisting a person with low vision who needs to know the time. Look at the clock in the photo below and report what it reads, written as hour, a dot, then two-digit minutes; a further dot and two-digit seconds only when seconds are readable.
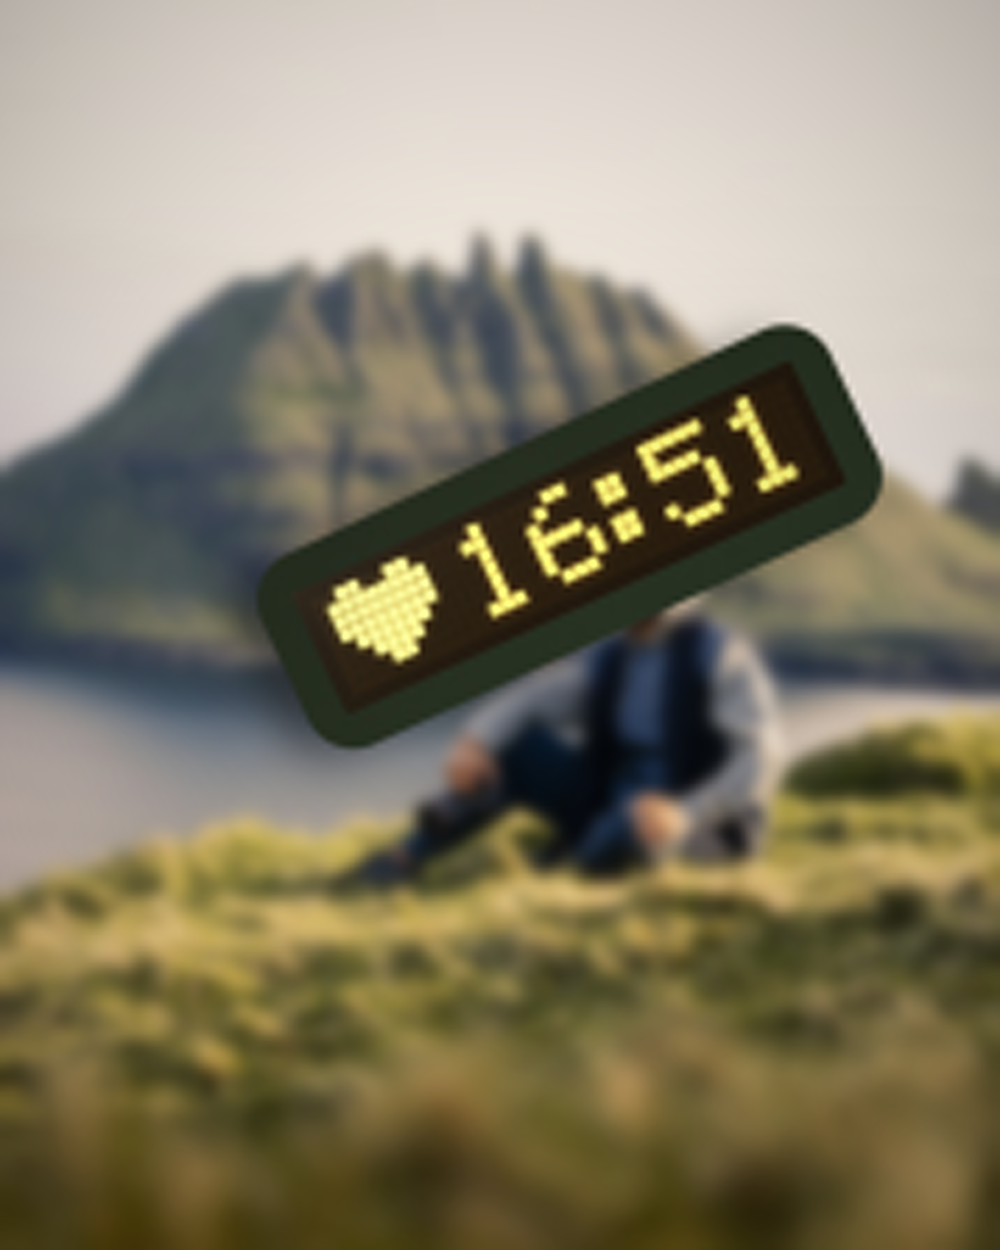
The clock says 16.51
